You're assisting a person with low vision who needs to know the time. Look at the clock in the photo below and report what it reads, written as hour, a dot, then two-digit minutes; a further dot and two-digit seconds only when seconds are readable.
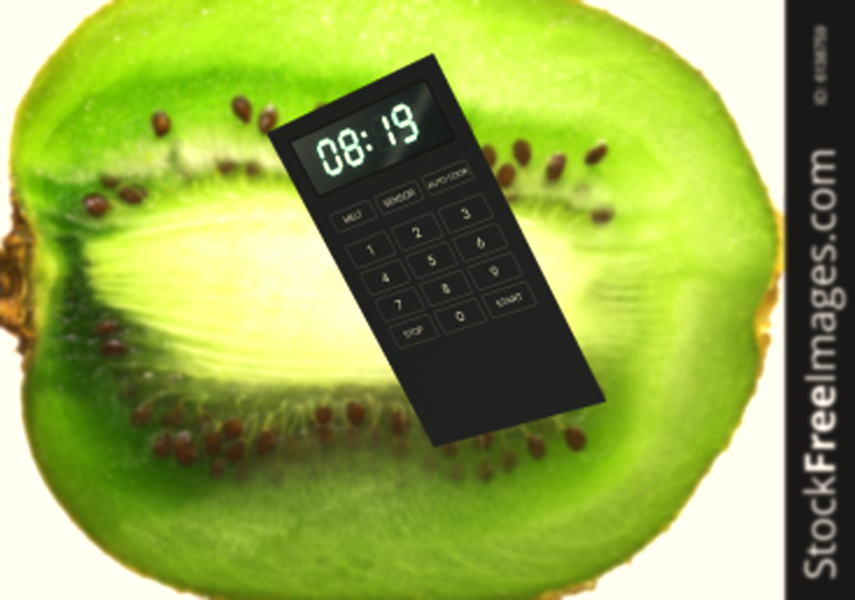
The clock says 8.19
